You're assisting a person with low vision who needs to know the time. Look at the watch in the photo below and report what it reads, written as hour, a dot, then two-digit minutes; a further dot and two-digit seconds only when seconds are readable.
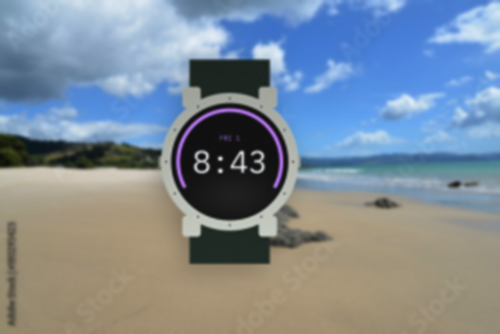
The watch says 8.43
